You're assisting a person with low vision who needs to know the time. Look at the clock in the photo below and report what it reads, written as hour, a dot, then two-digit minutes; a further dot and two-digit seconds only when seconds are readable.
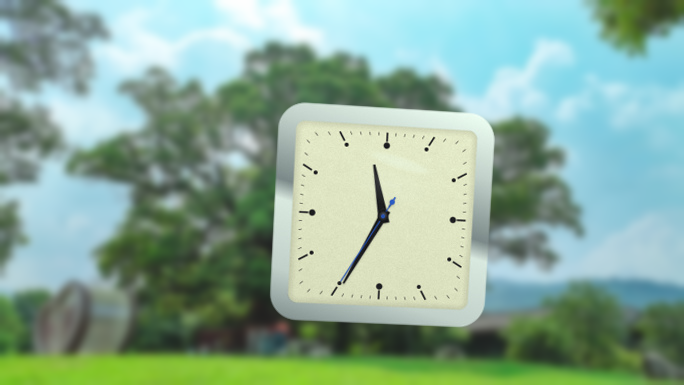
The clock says 11.34.35
